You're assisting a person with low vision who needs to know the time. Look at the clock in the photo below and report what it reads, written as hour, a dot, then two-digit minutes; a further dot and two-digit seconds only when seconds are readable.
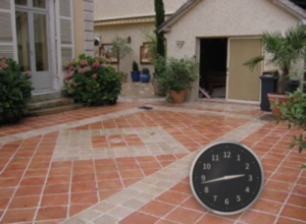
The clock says 2.43
